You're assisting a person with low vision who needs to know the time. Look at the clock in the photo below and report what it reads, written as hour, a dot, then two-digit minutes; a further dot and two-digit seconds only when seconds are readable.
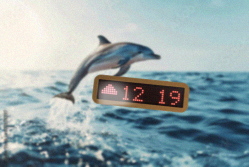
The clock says 12.19
